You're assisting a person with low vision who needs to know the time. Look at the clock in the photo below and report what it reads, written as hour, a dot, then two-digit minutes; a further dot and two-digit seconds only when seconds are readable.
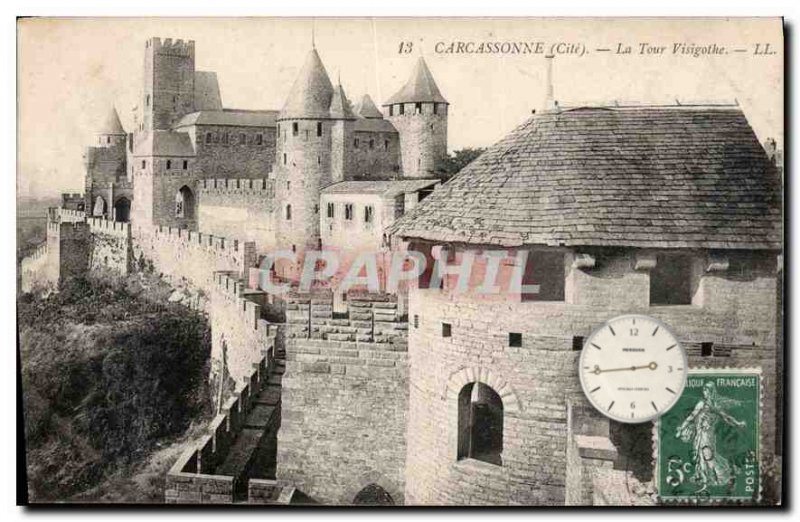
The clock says 2.44
